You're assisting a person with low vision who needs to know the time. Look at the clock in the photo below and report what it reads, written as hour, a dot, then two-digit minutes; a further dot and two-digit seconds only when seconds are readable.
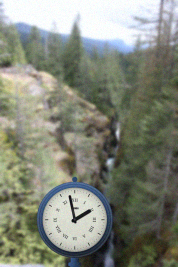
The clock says 1.58
